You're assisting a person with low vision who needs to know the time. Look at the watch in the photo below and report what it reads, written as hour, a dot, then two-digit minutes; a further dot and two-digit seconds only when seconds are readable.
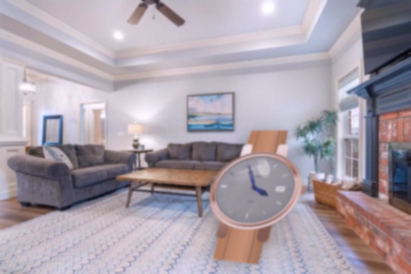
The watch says 3.56
